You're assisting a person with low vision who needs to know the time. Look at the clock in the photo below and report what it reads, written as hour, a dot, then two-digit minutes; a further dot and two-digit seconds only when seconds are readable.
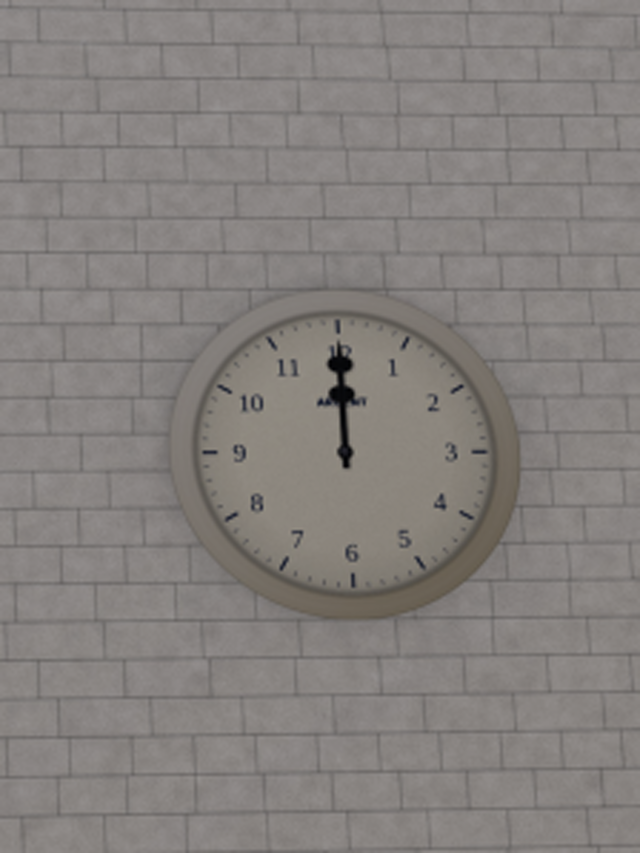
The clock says 12.00
